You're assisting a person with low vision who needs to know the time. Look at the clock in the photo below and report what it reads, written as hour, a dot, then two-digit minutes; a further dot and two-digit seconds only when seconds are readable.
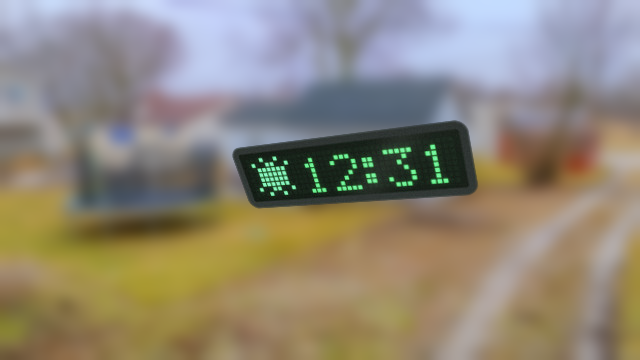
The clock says 12.31
